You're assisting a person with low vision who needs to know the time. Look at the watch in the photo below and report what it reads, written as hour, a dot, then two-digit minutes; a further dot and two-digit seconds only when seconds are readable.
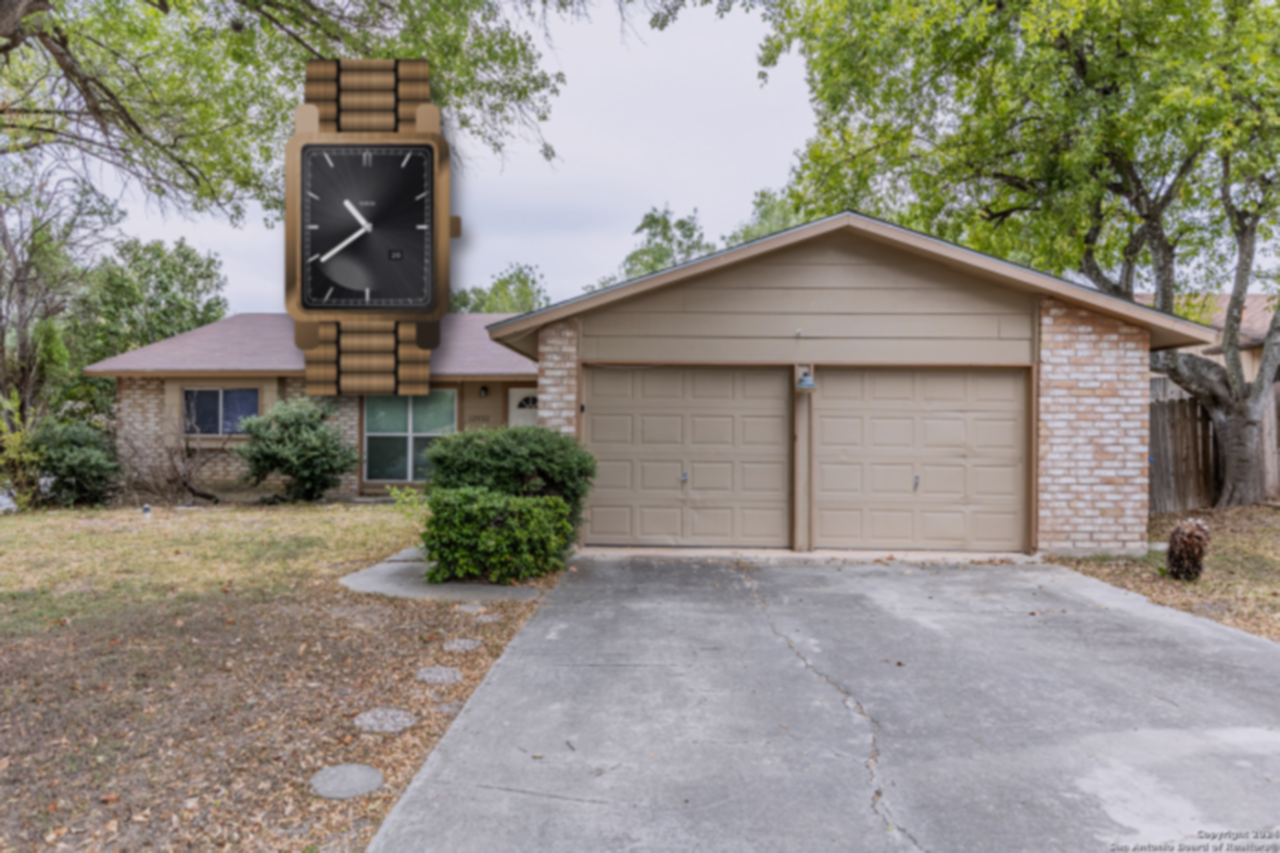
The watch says 10.39
